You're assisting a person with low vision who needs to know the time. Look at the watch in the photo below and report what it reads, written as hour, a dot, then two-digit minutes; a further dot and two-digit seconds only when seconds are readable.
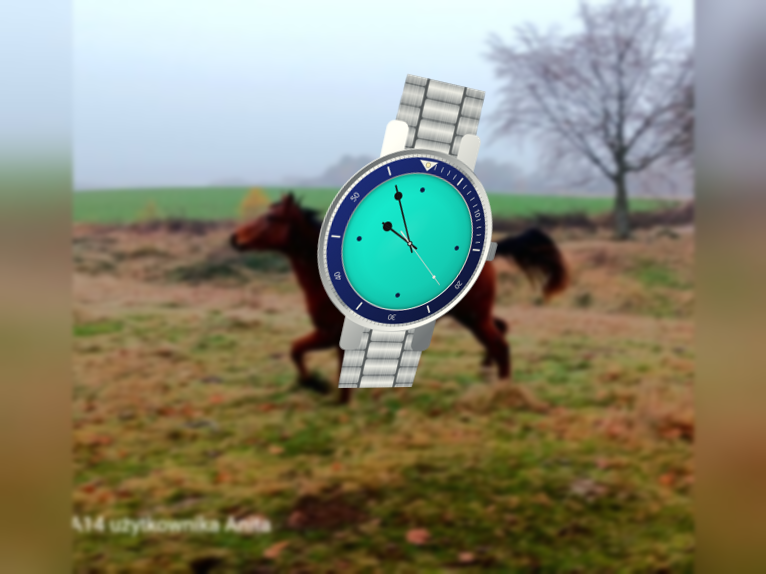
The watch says 9.55.22
